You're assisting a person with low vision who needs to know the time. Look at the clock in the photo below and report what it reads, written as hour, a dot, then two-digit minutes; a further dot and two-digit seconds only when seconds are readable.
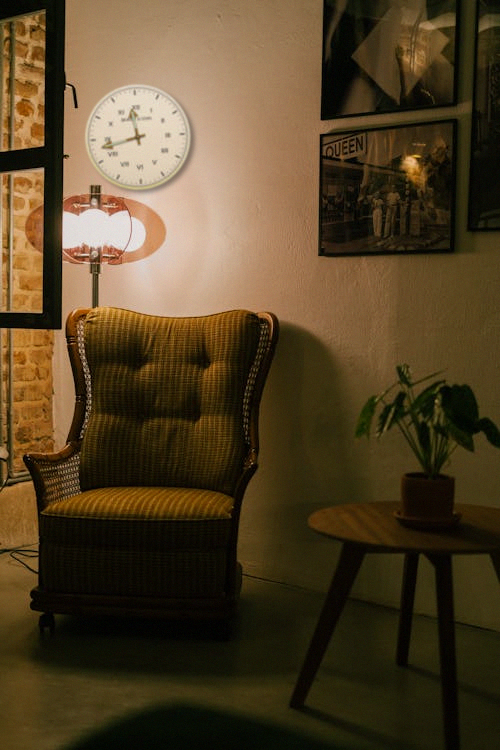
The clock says 11.43
